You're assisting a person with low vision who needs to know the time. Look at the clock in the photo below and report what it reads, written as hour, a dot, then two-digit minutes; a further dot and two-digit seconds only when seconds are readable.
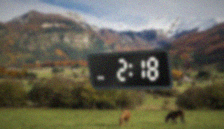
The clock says 2.18
